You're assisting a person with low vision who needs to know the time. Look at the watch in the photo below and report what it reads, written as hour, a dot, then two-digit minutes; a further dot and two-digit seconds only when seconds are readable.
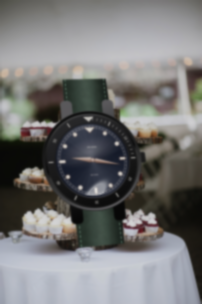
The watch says 9.17
